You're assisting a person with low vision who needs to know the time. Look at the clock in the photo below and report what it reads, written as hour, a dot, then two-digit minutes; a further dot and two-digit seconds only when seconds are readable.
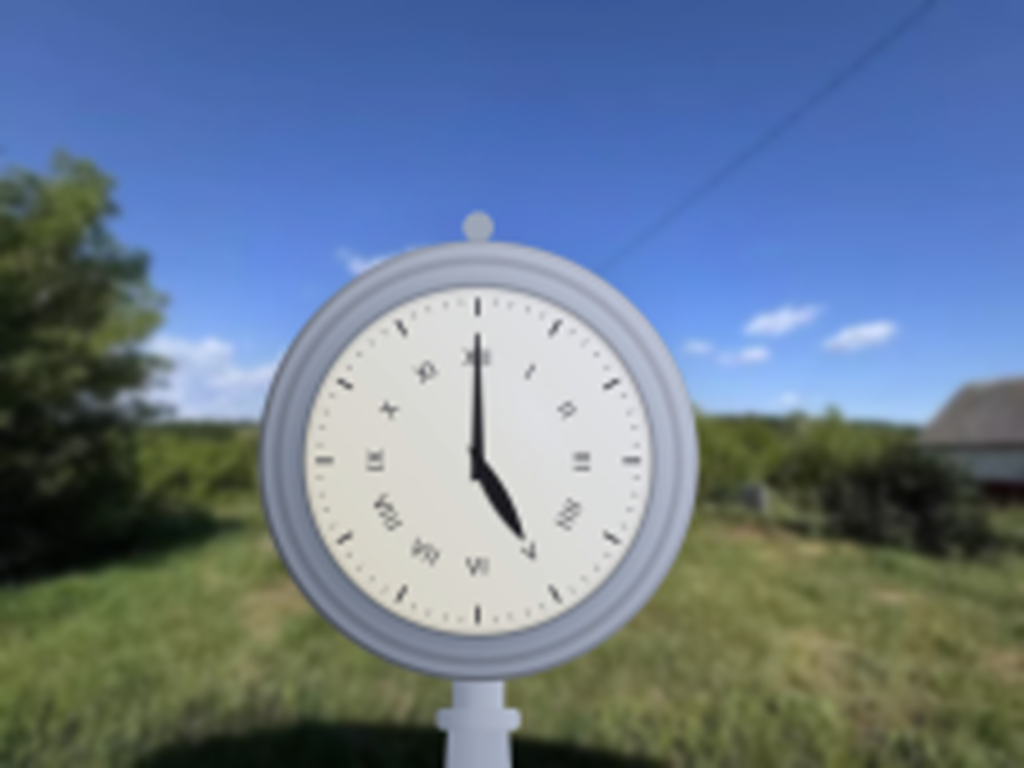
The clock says 5.00
